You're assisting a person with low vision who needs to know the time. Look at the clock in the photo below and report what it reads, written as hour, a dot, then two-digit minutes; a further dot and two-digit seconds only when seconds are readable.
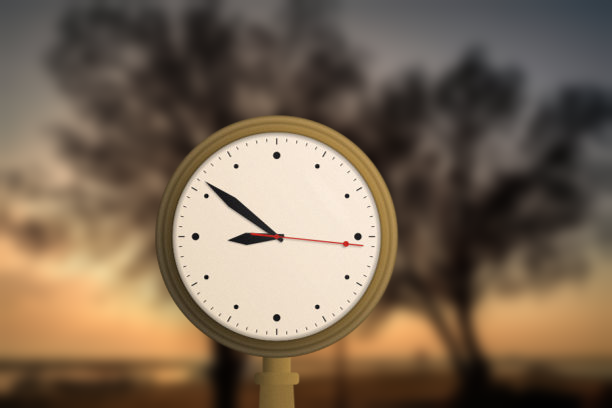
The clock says 8.51.16
